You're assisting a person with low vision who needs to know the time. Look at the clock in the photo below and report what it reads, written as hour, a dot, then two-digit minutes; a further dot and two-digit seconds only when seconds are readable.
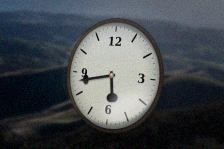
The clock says 5.43
